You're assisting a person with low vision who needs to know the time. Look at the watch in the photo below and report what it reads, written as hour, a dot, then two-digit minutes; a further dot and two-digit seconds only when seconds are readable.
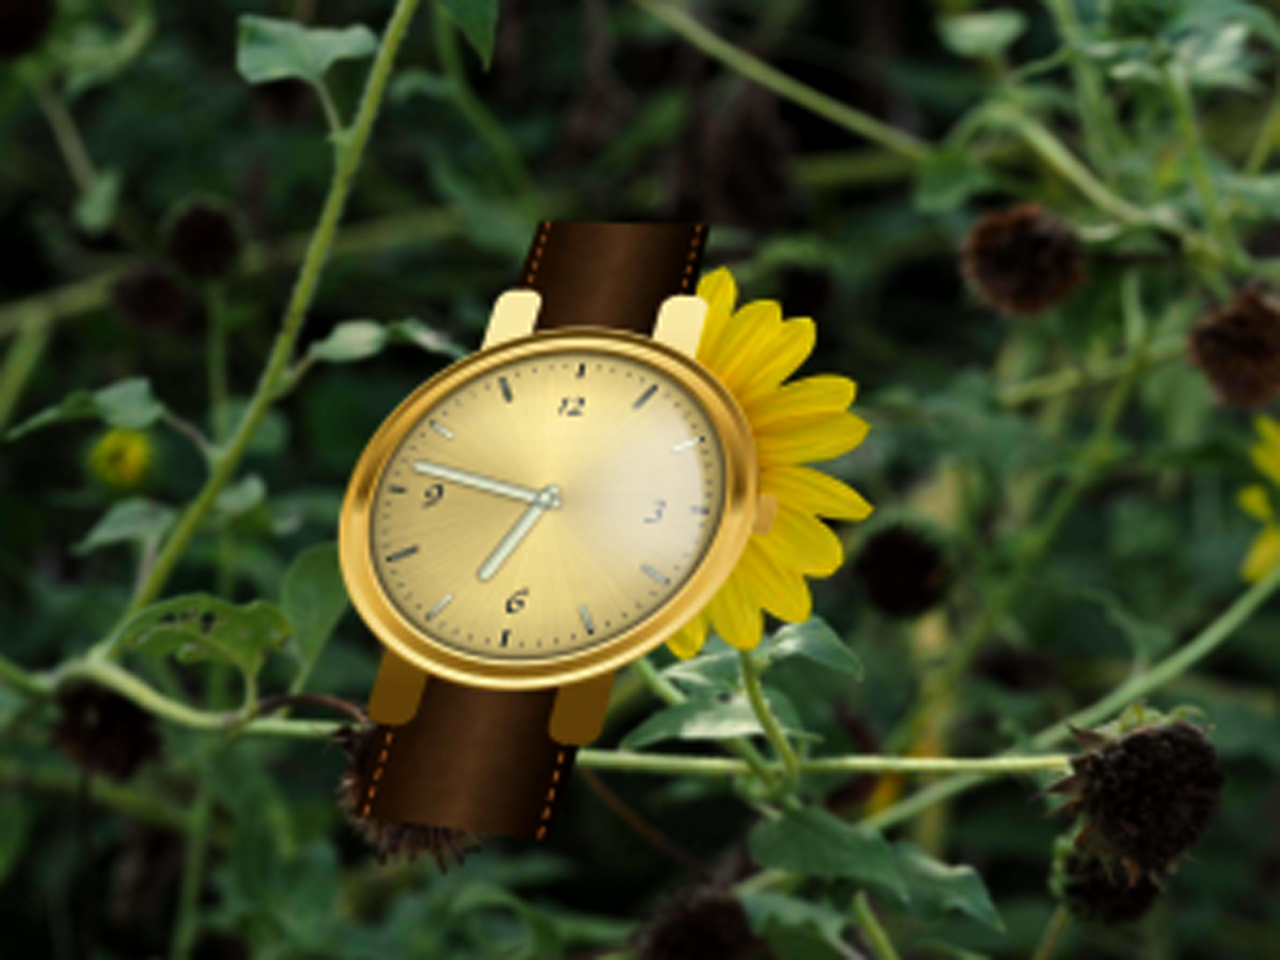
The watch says 6.47
